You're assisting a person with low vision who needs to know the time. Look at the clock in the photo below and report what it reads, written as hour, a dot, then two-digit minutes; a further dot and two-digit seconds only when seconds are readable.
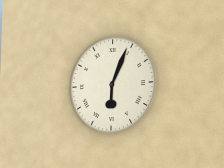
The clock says 6.04
